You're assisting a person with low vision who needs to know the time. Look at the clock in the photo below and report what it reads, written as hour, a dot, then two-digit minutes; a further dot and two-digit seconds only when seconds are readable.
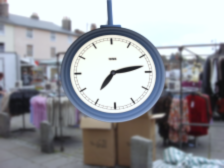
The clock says 7.13
